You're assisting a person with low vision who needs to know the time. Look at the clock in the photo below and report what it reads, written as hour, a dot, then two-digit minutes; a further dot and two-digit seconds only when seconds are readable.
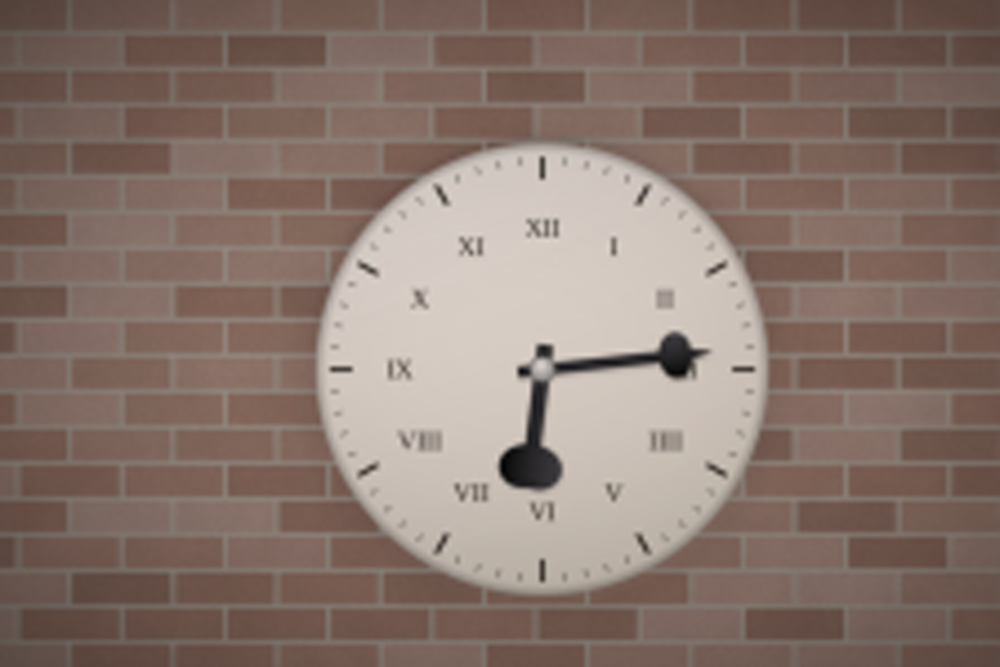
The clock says 6.14
